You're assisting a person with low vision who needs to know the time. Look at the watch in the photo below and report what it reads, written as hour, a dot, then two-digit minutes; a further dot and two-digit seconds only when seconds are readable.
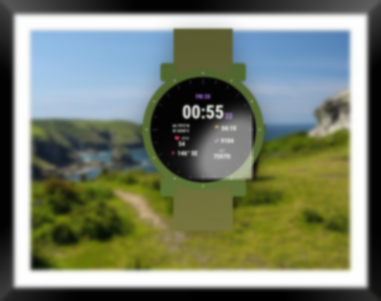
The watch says 0.55
